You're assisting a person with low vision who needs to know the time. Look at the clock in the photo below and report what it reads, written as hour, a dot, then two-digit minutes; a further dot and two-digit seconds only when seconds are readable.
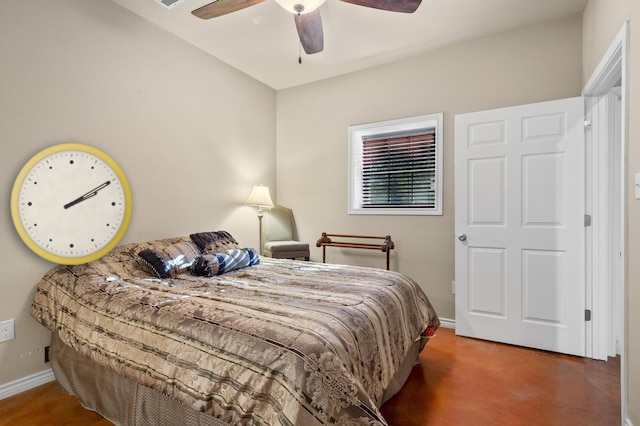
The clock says 2.10
